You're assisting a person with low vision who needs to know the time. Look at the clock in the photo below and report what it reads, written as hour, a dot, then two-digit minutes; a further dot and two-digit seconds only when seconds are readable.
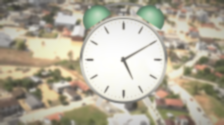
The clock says 5.10
